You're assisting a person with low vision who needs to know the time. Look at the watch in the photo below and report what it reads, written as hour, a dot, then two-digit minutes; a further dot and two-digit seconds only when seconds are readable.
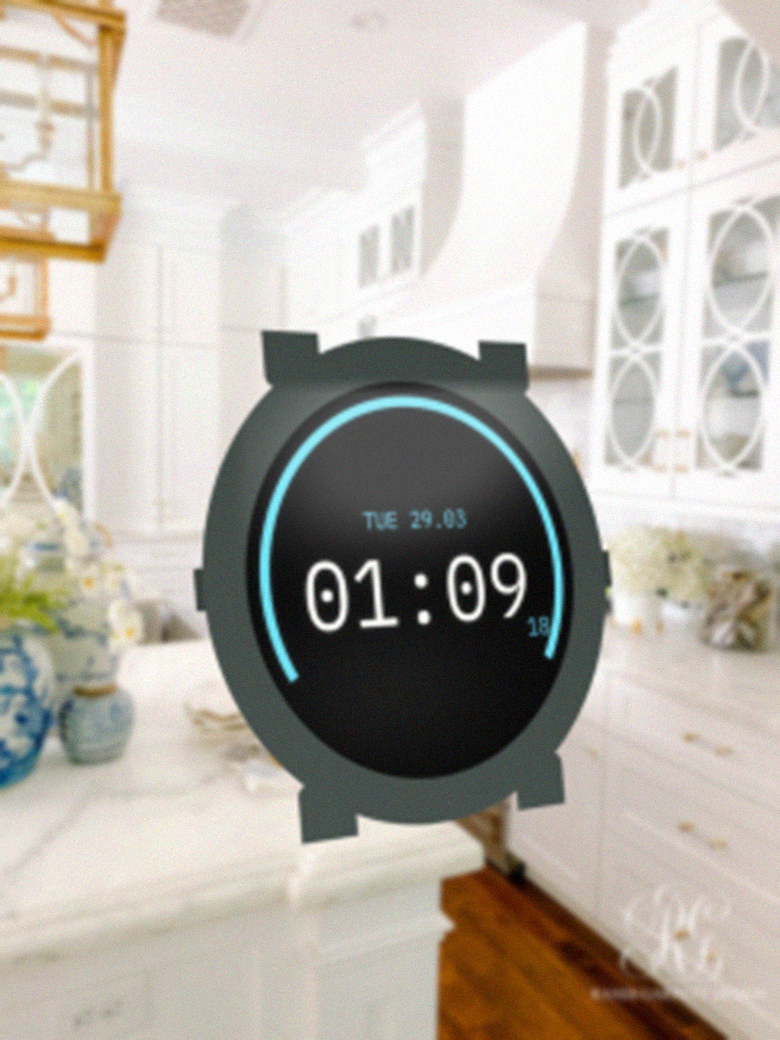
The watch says 1.09
